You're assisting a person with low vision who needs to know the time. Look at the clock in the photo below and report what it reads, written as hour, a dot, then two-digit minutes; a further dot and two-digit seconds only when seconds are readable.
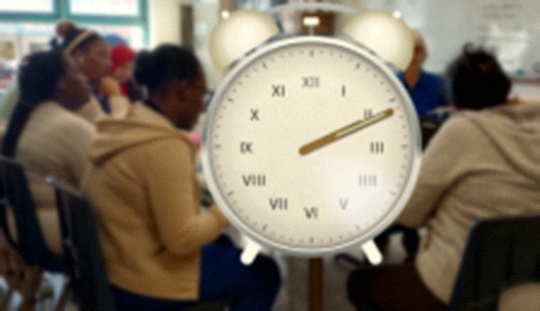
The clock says 2.11
